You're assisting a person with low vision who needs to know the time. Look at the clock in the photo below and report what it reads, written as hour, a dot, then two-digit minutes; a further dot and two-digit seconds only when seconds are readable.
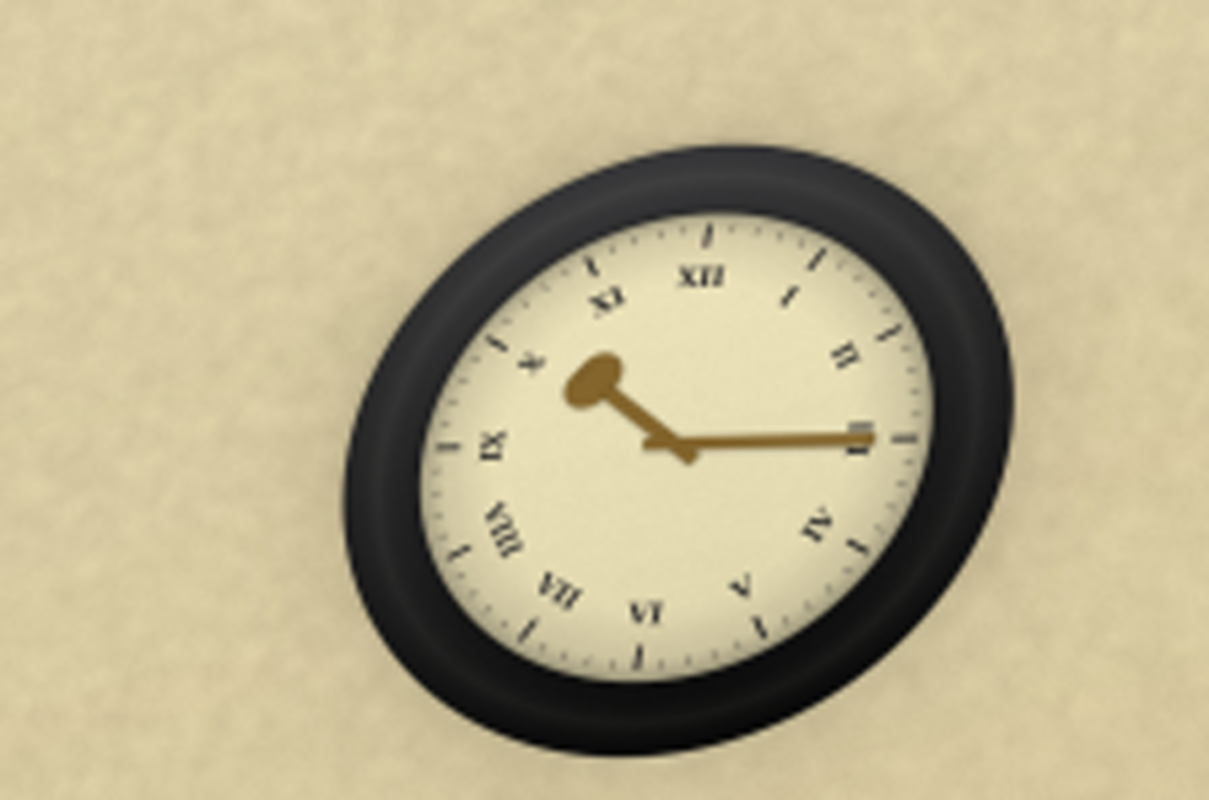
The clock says 10.15
